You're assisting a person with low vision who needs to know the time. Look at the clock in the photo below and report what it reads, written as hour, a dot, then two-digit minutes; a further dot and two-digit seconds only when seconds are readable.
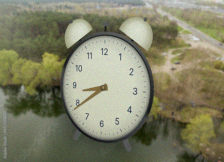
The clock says 8.39
